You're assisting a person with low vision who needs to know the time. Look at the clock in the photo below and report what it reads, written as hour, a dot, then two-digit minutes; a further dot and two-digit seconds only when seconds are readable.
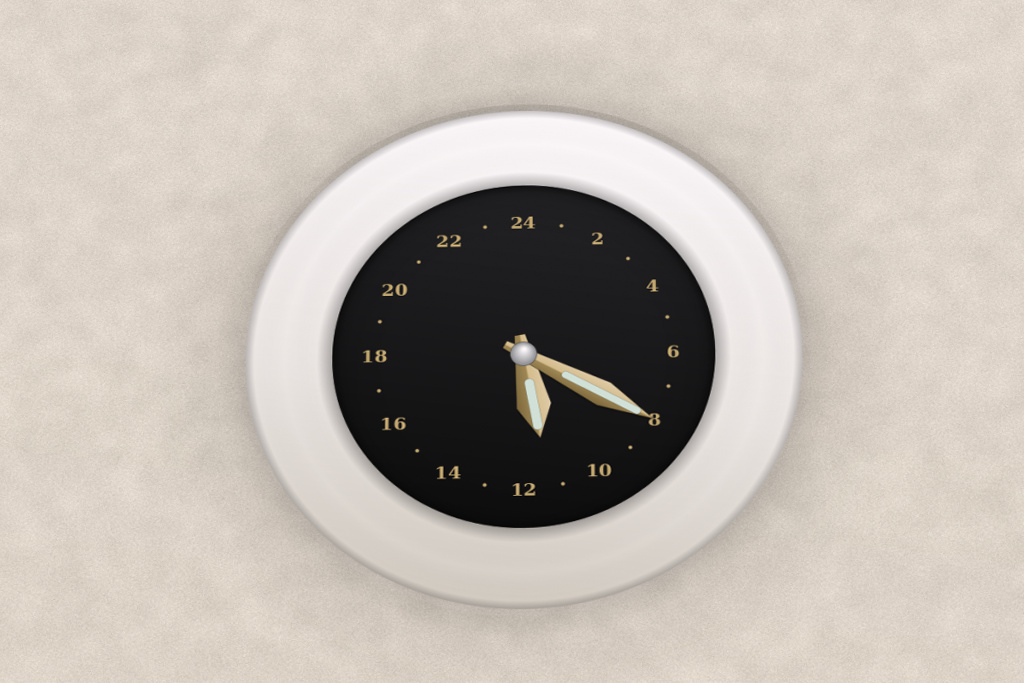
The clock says 11.20
